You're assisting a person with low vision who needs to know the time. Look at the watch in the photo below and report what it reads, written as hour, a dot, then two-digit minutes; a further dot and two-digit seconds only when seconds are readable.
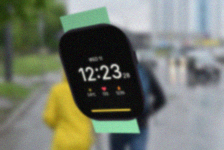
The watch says 12.23
